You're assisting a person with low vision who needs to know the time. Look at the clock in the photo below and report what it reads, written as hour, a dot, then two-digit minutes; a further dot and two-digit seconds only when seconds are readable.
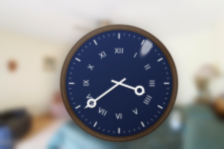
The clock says 3.39
